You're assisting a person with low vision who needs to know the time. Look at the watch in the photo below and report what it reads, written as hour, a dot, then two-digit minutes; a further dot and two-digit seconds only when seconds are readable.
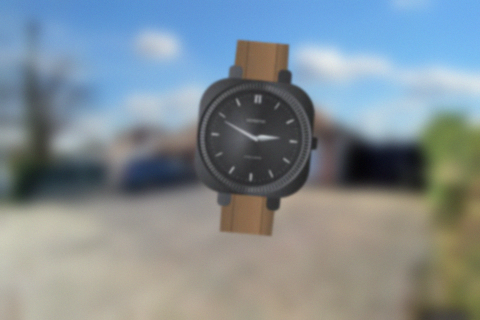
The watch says 2.49
